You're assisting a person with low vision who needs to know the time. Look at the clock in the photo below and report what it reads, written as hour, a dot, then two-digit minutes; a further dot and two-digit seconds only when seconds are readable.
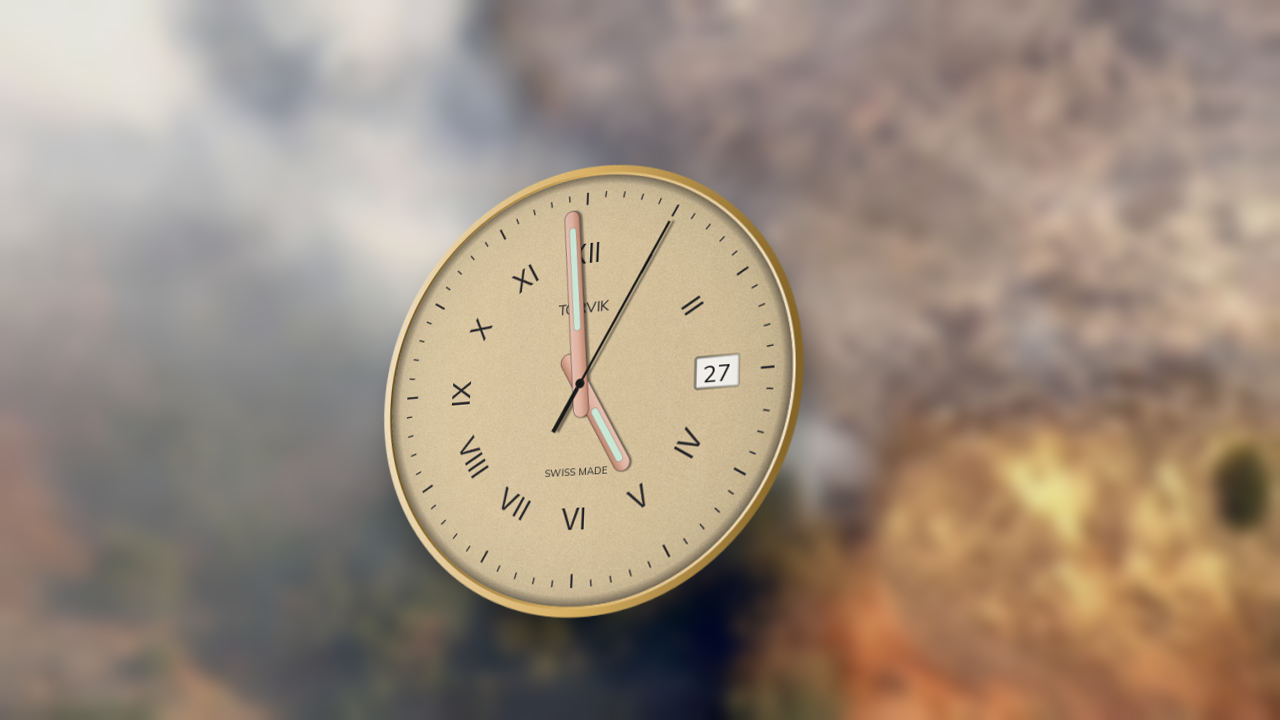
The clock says 4.59.05
